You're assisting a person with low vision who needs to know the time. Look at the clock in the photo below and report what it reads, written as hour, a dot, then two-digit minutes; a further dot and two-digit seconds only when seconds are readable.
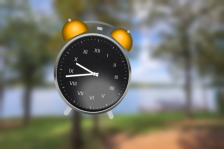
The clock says 9.43
